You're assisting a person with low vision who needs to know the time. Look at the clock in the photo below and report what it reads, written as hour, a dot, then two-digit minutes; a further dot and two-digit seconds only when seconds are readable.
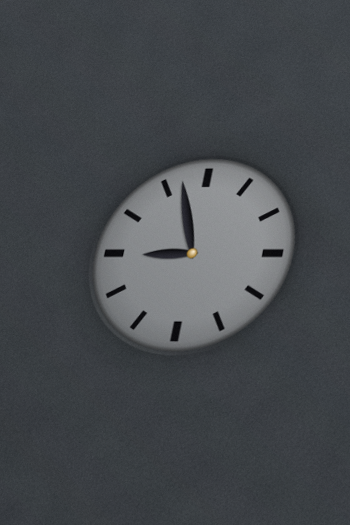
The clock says 8.57
